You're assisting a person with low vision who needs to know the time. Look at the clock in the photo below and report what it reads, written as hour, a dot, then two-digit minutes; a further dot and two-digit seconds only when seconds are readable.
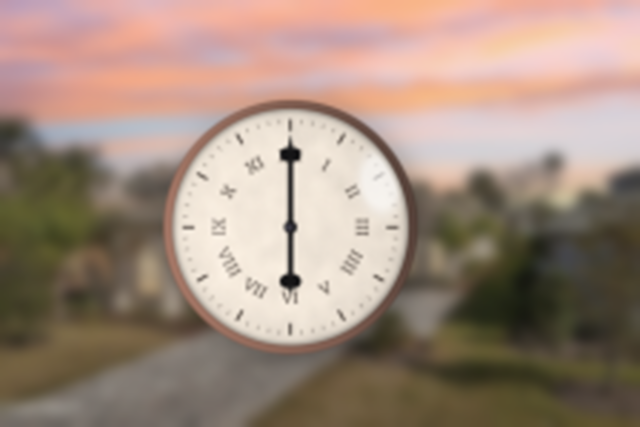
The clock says 6.00
